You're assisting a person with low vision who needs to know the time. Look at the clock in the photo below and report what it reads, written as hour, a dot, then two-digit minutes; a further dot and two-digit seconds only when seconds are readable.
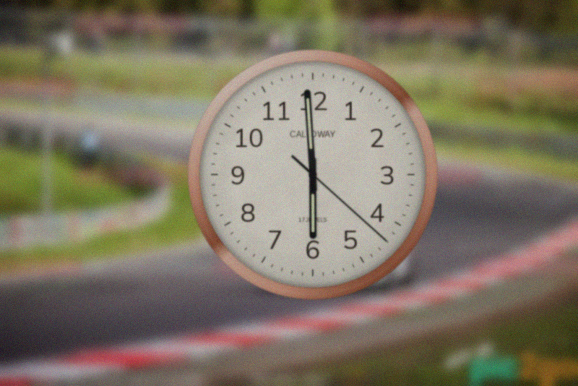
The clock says 5.59.22
